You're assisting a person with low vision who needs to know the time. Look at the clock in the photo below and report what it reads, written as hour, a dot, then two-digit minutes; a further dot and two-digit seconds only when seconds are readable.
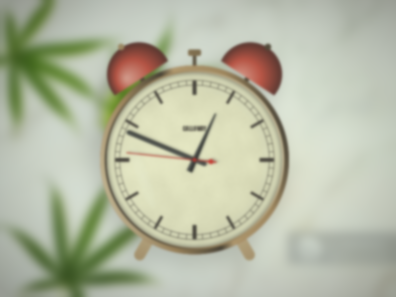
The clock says 12.48.46
